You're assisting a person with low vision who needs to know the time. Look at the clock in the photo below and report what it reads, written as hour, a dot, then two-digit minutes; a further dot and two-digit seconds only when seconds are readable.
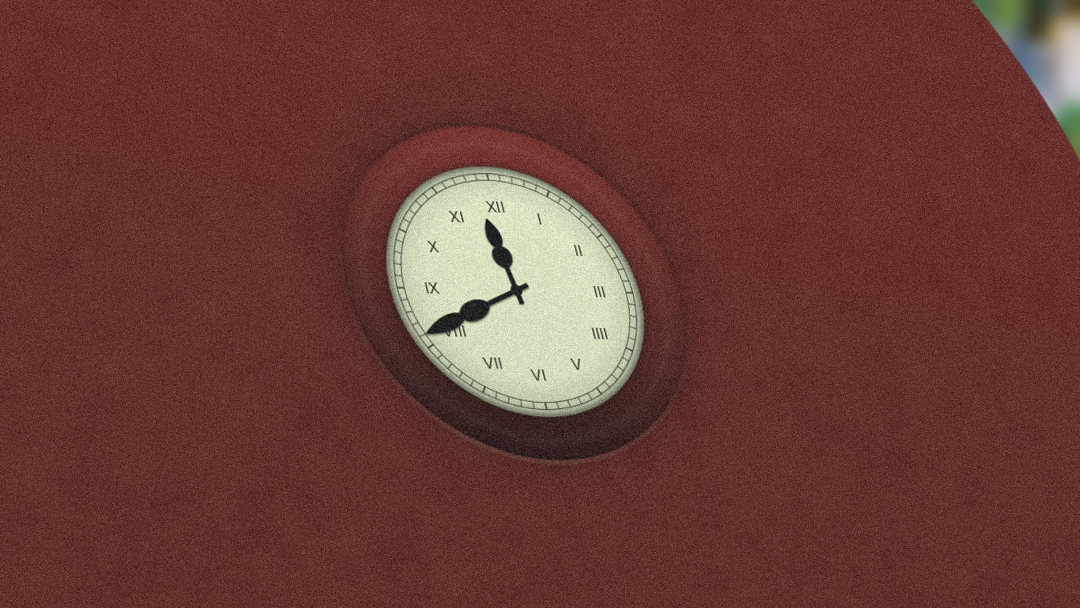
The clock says 11.41
